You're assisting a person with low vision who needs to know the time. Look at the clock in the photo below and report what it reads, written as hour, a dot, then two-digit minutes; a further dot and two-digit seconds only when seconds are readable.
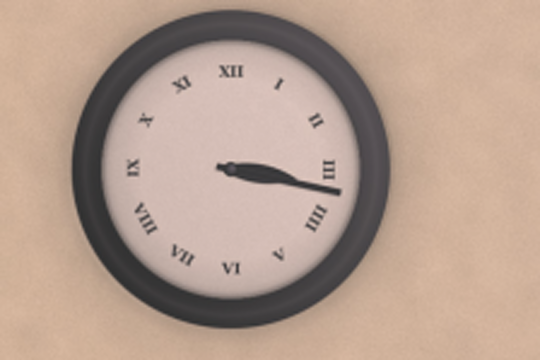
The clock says 3.17
